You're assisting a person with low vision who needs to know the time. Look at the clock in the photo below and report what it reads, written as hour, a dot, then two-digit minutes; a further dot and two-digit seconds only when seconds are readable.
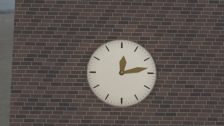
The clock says 12.13
